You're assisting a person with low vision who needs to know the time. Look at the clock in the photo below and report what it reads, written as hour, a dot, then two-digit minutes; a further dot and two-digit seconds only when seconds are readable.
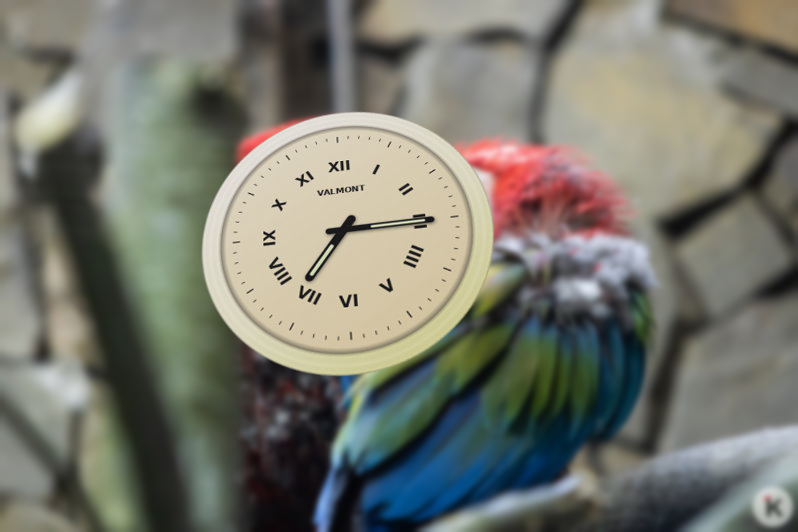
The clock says 7.15
